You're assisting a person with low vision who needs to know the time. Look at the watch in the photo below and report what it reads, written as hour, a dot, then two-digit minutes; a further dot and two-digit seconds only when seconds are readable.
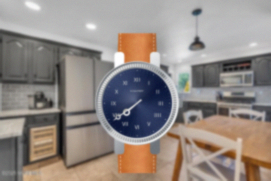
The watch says 7.39
